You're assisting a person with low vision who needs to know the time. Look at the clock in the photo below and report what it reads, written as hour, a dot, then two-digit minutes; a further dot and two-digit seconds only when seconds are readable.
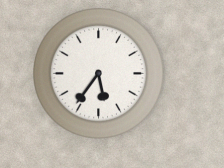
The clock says 5.36
